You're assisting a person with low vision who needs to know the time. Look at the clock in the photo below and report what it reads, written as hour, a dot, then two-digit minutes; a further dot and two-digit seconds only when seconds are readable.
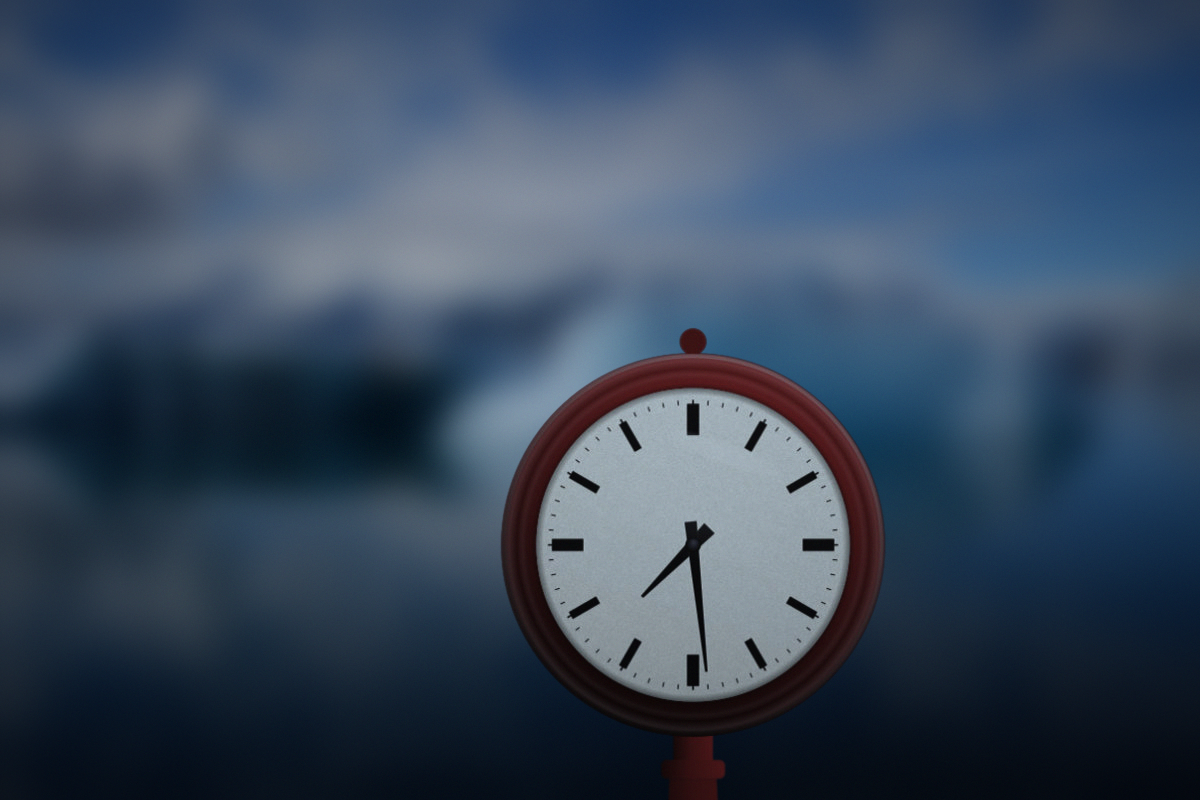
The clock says 7.29
